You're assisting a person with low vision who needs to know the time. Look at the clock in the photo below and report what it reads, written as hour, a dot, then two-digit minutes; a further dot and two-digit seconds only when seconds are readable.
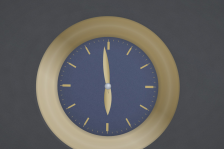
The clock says 5.59
